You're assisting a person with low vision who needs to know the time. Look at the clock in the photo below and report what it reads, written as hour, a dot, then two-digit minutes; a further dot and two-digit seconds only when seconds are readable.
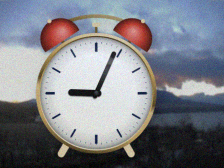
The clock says 9.04
